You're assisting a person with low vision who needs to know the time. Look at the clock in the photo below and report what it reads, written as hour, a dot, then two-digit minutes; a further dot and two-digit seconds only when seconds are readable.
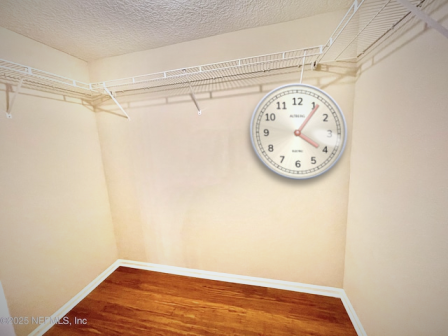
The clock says 4.06
